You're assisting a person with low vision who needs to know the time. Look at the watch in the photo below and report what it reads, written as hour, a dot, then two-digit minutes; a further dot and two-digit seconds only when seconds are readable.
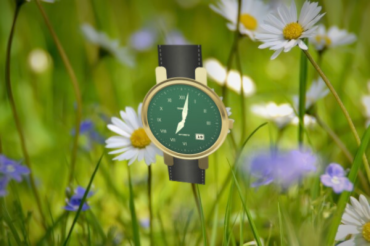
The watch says 7.02
